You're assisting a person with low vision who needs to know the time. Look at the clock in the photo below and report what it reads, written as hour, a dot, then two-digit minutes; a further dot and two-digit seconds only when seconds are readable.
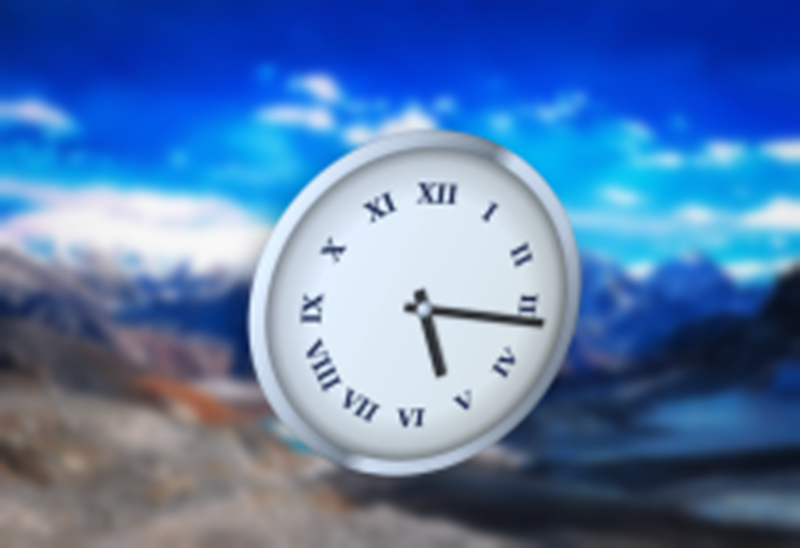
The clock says 5.16
